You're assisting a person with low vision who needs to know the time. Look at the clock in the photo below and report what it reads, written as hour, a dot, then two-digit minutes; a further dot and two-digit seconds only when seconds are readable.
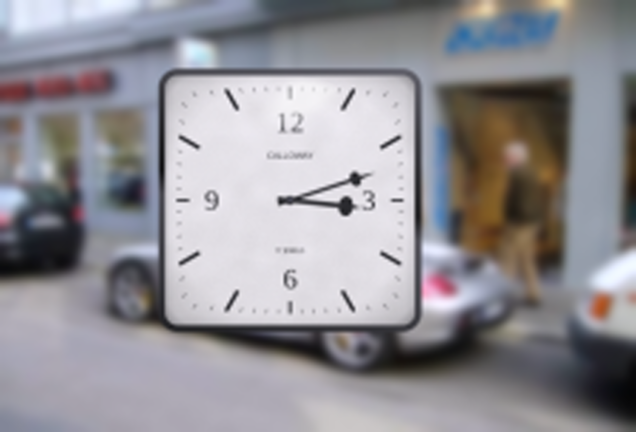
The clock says 3.12
